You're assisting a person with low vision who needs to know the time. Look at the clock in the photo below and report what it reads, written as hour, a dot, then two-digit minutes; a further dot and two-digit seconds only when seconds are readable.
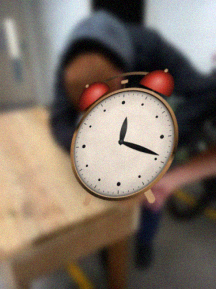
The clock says 12.19
